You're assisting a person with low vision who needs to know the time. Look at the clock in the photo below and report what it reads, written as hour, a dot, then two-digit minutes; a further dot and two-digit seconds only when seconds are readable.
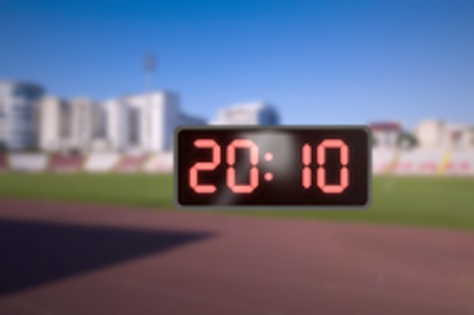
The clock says 20.10
